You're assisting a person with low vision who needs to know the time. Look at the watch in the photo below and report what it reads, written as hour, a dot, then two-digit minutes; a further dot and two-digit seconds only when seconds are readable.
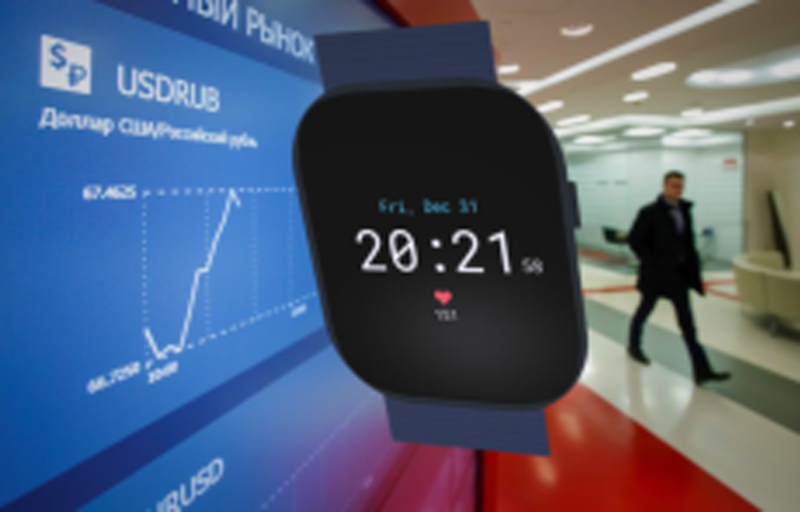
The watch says 20.21
